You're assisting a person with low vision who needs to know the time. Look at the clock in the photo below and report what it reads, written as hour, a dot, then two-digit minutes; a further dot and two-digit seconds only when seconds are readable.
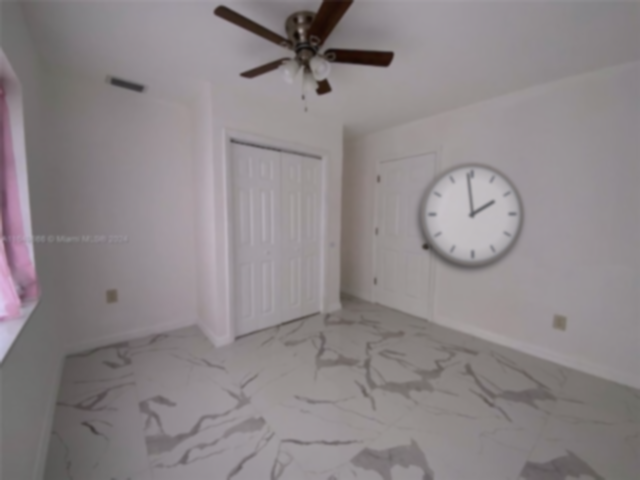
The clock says 1.59
